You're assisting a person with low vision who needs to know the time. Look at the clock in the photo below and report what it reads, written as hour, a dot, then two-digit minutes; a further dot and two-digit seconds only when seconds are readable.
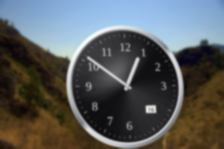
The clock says 12.51
